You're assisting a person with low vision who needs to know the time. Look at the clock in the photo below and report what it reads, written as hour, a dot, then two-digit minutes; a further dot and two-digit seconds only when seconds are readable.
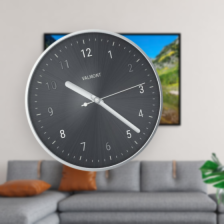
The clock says 10.23.14
